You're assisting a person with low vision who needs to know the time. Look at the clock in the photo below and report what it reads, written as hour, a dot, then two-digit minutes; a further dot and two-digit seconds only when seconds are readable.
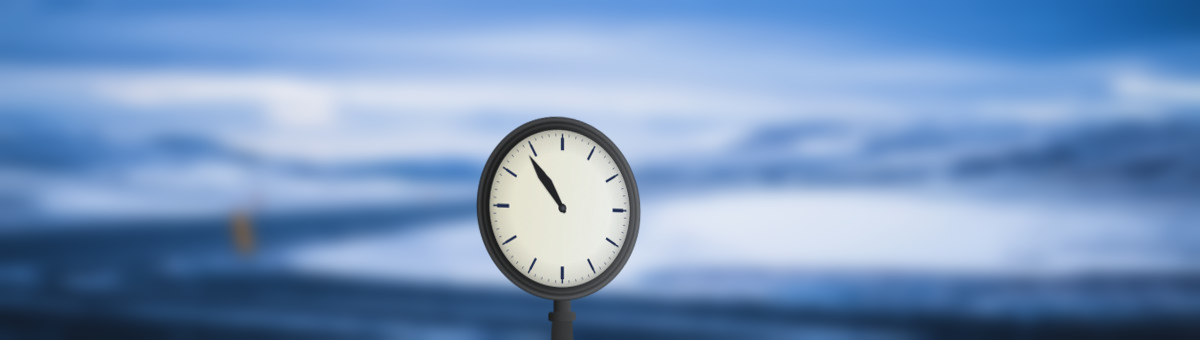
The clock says 10.54
